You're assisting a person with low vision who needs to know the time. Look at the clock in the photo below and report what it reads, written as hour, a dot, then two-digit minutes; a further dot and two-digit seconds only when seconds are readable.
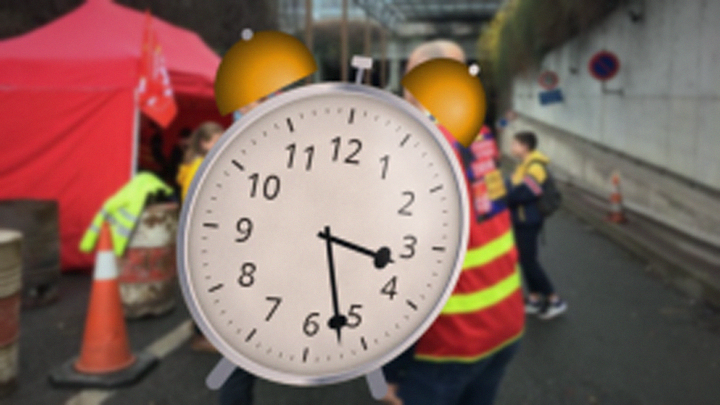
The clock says 3.27
